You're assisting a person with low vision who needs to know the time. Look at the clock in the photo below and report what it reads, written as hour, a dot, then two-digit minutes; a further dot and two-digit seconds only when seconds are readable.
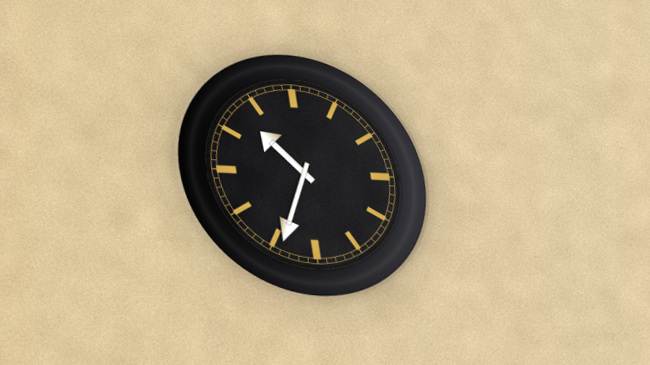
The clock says 10.34
